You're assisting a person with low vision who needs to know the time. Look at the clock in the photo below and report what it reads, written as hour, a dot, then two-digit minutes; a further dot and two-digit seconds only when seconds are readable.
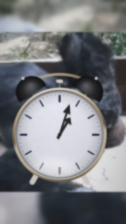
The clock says 1.03
